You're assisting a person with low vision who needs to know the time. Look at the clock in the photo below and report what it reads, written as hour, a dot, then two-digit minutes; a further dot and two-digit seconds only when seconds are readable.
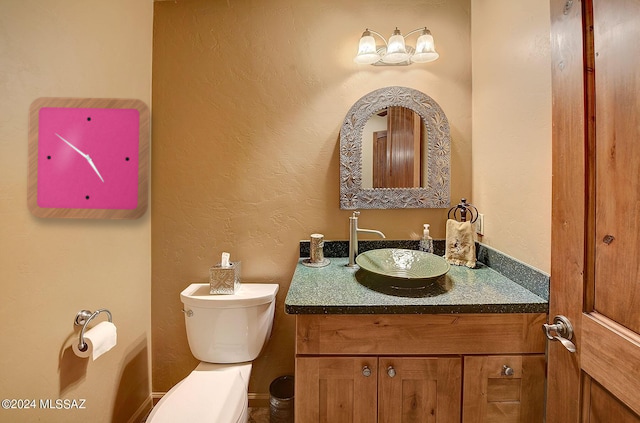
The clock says 4.51
